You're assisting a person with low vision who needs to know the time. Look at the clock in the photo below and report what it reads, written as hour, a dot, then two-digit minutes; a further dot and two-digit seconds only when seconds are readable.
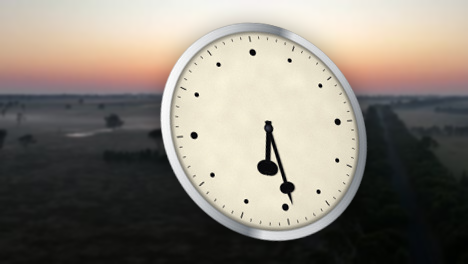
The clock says 6.29
